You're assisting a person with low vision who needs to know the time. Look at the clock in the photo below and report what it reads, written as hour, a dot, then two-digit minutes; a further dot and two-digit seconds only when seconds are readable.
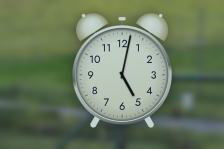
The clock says 5.02
